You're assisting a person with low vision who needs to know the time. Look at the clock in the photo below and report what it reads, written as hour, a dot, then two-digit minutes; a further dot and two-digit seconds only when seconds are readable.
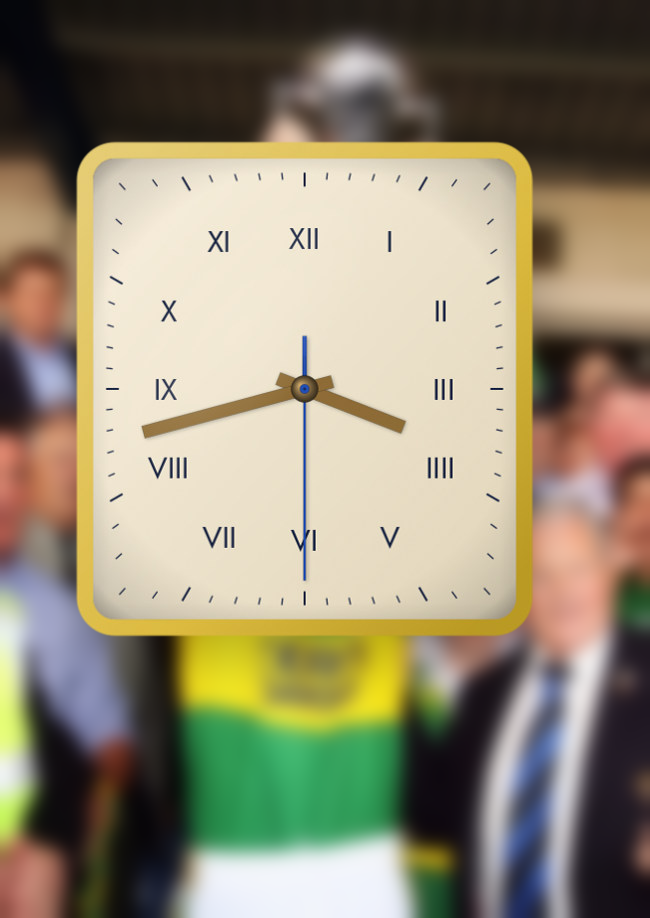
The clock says 3.42.30
